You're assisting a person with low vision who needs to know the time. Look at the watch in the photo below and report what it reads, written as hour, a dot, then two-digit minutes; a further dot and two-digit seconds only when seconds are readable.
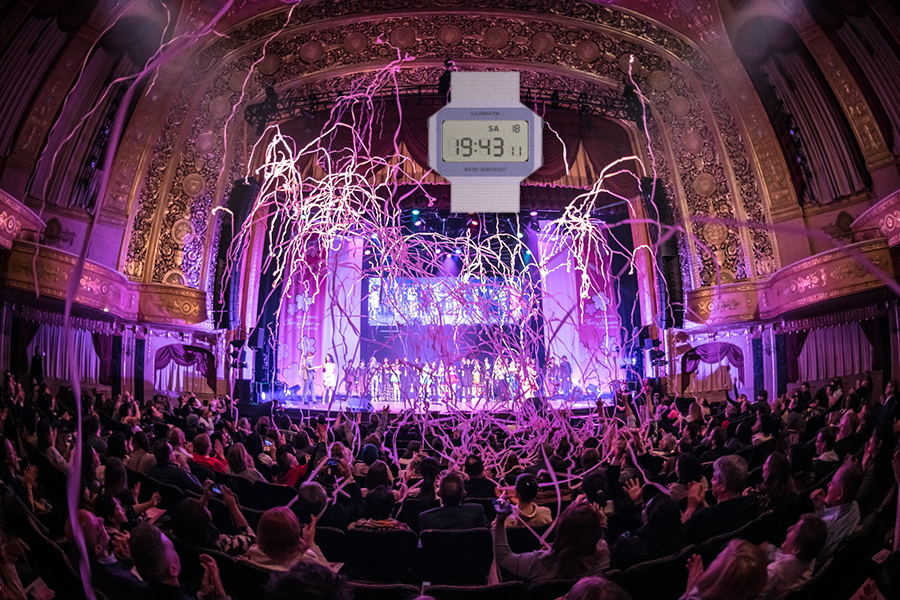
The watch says 19.43.11
